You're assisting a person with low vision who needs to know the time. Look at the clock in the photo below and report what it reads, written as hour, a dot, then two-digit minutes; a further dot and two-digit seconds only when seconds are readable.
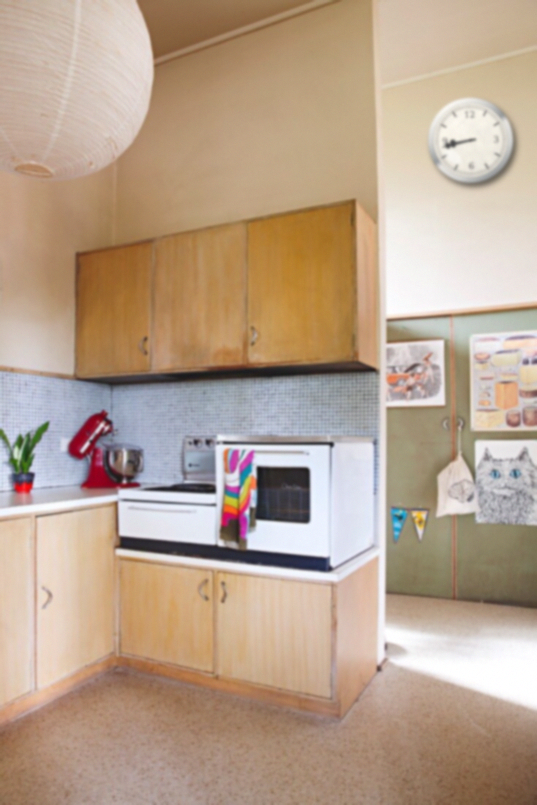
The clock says 8.43
